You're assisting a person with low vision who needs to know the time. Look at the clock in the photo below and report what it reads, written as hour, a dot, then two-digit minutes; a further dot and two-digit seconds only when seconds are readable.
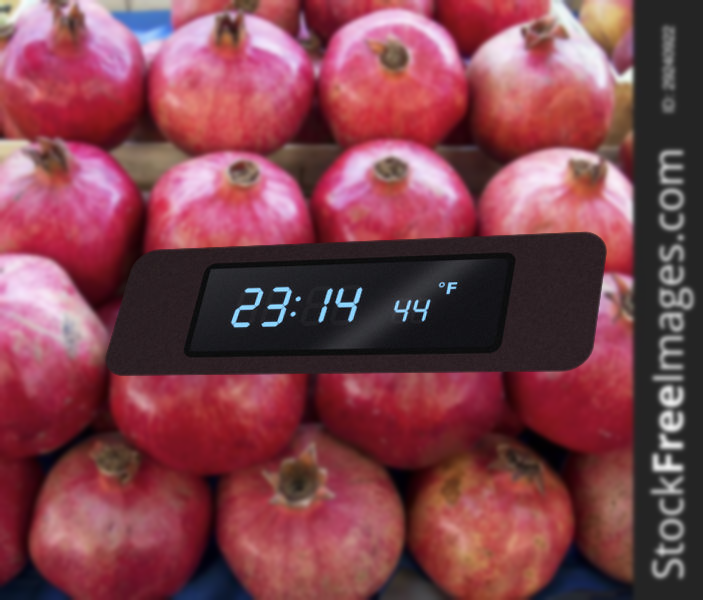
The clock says 23.14
